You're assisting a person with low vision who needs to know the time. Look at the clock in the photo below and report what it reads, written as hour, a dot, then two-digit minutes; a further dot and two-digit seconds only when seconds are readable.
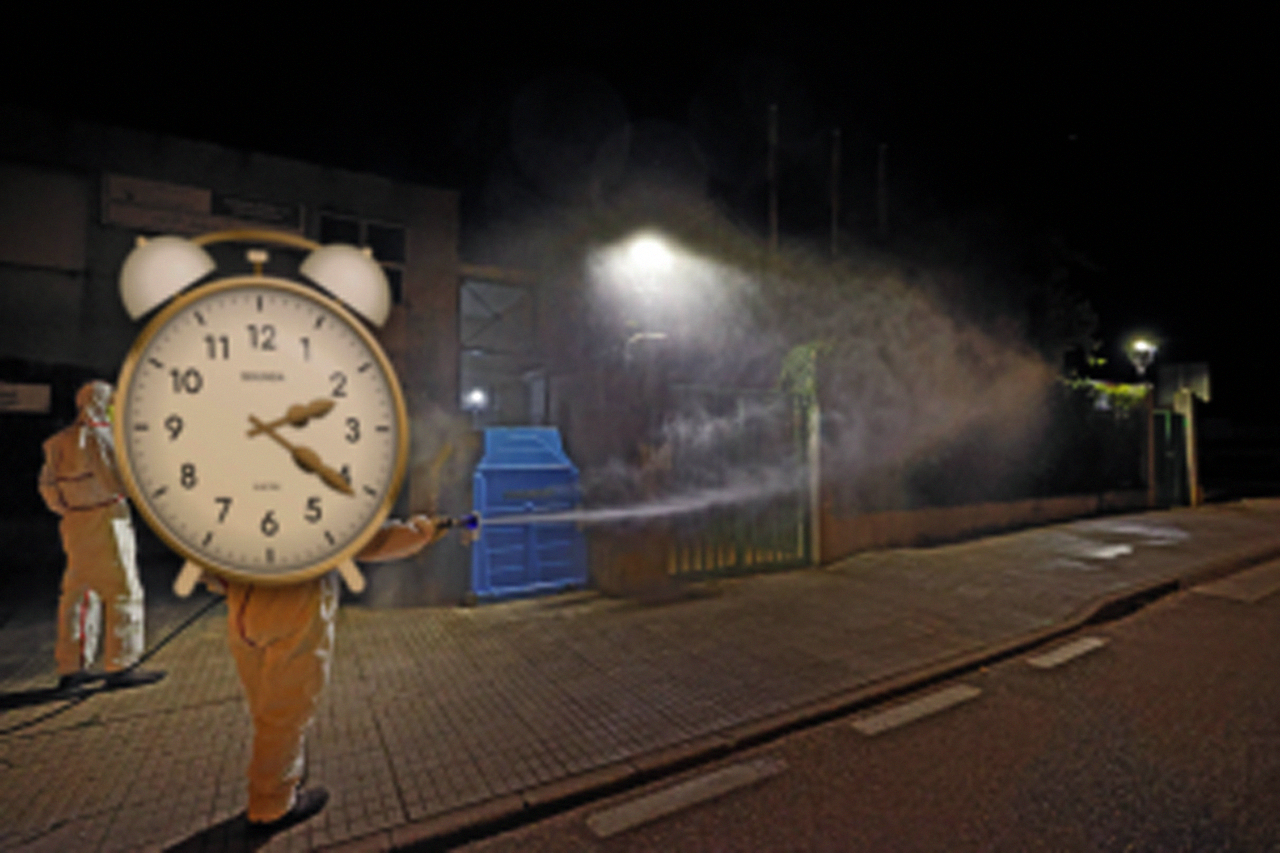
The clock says 2.21
